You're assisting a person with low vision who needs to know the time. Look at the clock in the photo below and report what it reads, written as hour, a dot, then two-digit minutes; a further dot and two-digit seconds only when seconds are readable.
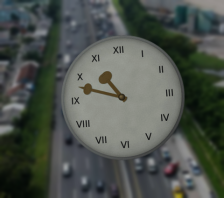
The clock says 10.48
